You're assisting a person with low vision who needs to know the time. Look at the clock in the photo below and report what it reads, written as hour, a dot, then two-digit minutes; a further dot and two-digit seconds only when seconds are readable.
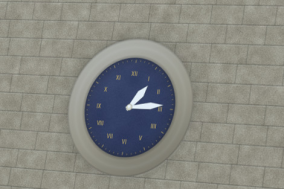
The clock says 1.14
